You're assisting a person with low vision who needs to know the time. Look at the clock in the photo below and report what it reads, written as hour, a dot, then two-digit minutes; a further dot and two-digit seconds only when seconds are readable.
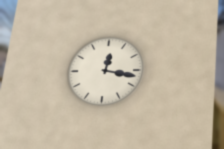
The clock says 12.17
